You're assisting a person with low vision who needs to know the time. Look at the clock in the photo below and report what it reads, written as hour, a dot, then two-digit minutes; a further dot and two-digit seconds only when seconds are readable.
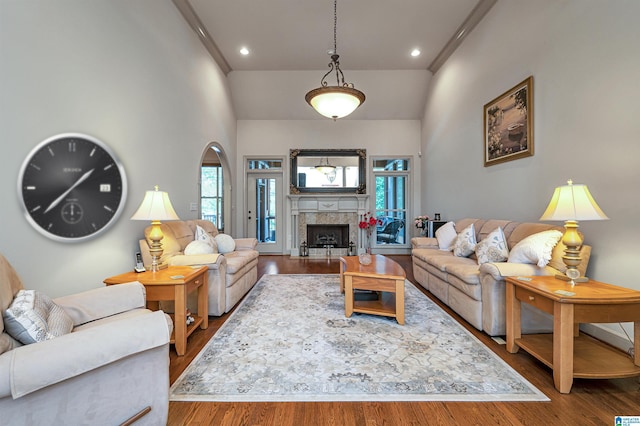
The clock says 1.38
